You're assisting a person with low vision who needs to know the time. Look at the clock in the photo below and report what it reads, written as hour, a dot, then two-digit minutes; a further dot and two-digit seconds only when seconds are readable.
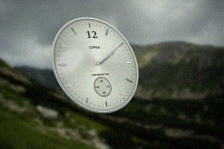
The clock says 2.10
